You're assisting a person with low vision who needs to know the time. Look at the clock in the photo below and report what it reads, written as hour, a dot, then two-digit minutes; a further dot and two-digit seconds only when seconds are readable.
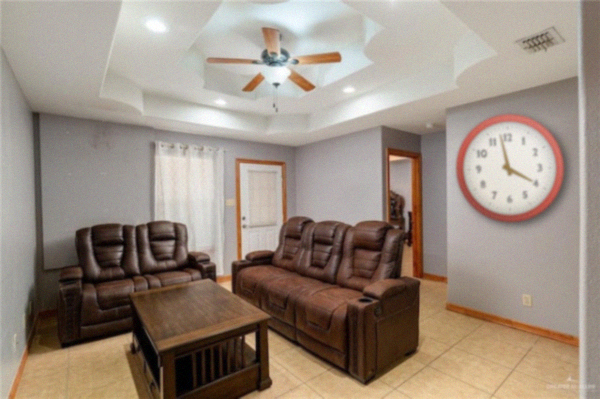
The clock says 3.58
